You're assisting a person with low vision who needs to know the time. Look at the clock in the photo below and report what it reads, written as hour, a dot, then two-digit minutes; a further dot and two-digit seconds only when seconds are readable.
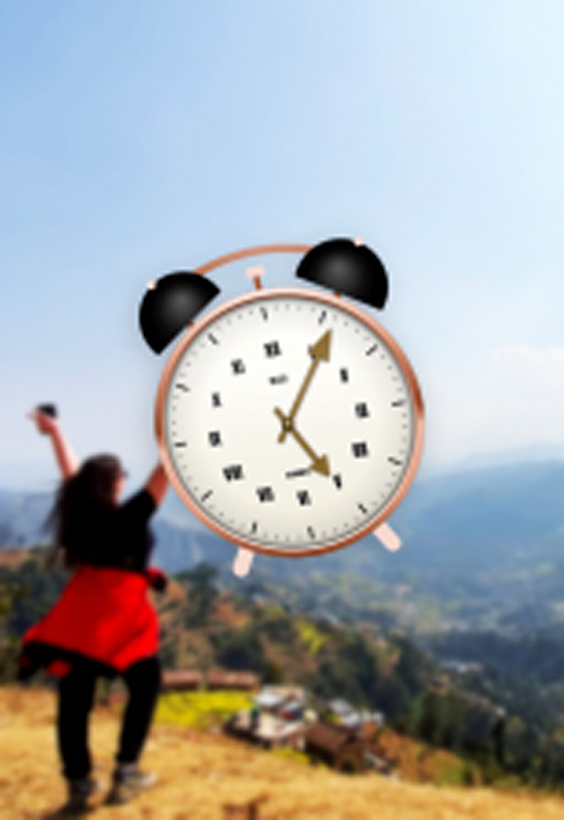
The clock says 5.06
